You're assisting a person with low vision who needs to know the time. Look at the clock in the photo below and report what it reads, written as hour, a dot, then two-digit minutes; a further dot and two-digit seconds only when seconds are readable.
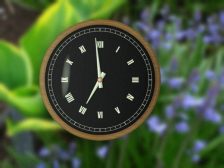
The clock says 6.59
